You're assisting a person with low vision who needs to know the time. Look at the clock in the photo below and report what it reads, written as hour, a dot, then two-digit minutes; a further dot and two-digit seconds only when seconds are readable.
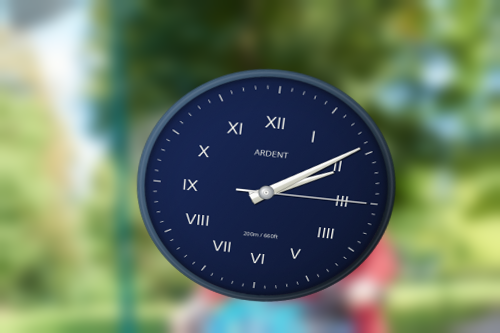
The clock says 2.09.15
